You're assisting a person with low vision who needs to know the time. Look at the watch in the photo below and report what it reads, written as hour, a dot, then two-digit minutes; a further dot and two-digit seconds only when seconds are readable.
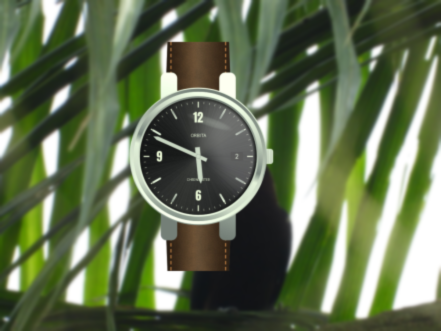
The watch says 5.49
